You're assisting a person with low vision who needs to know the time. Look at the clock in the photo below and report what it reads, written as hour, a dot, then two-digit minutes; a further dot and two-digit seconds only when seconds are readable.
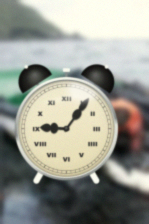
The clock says 9.06
